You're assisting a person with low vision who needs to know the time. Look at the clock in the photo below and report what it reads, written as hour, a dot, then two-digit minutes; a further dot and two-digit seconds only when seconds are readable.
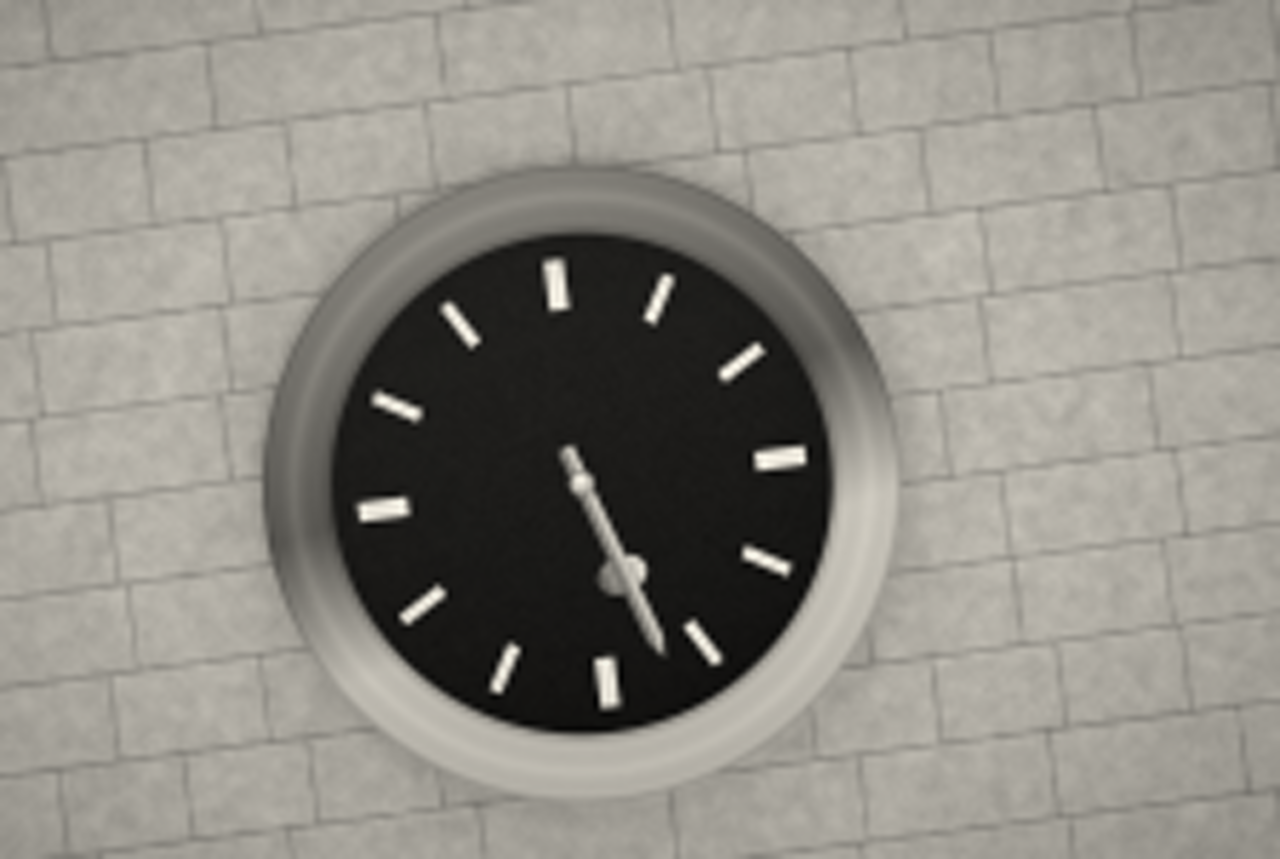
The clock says 5.27
